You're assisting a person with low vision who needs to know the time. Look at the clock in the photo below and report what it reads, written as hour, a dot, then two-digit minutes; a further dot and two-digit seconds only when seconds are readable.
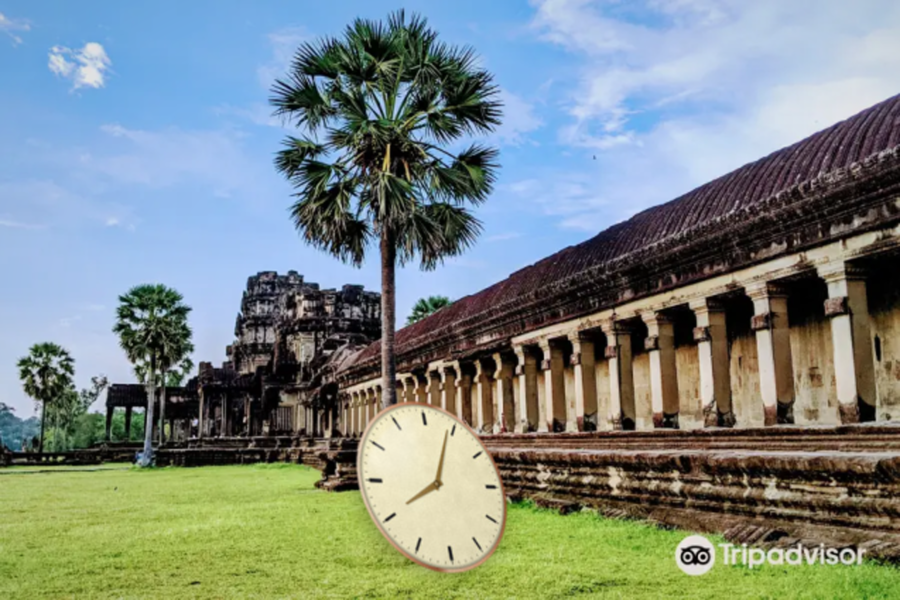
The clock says 8.04
